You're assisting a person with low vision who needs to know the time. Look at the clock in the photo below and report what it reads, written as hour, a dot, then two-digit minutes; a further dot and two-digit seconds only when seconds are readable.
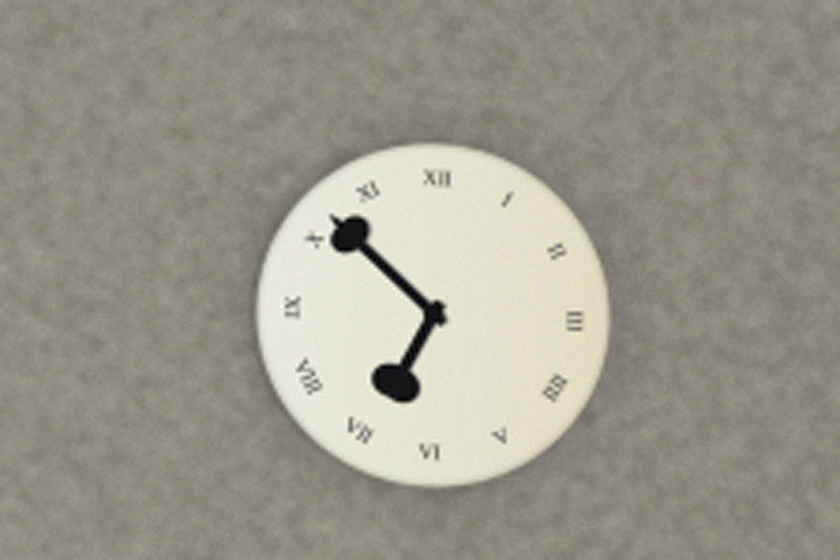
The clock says 6.52
